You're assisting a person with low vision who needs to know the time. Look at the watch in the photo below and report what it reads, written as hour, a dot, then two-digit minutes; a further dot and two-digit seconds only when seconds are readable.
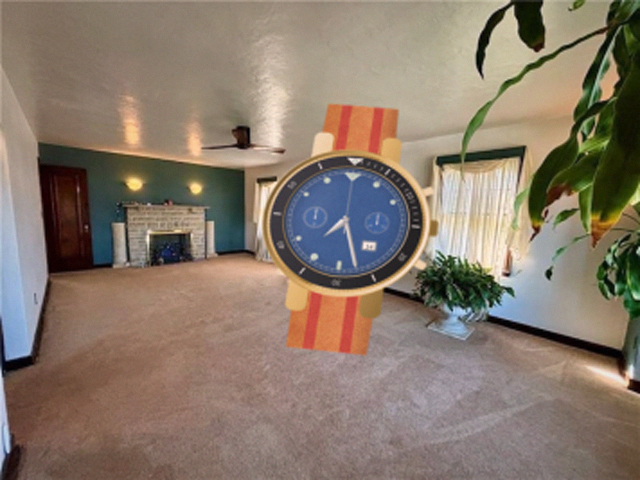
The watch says 7.27
